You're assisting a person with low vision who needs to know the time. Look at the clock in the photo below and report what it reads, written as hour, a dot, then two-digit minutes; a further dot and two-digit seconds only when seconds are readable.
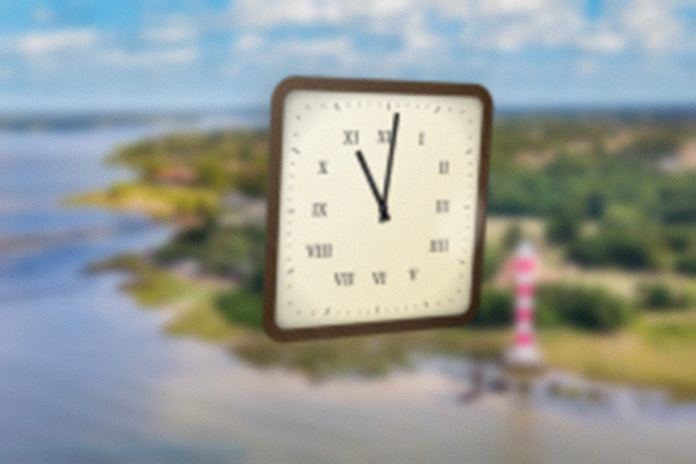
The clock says 11.01
